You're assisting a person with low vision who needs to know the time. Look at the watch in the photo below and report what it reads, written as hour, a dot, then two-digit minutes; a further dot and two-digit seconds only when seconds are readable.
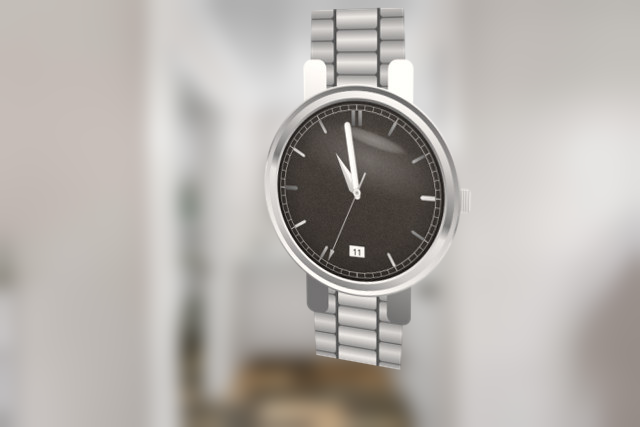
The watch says 10.58.34
